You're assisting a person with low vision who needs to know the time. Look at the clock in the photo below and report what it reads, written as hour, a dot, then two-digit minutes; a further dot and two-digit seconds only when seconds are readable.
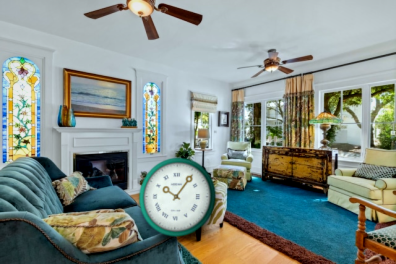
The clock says 10.06
